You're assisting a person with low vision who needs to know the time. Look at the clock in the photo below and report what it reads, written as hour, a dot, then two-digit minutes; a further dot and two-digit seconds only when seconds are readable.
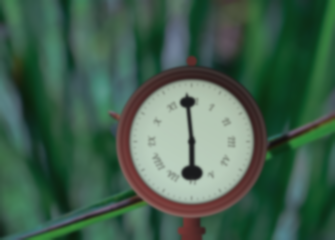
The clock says 5.59
